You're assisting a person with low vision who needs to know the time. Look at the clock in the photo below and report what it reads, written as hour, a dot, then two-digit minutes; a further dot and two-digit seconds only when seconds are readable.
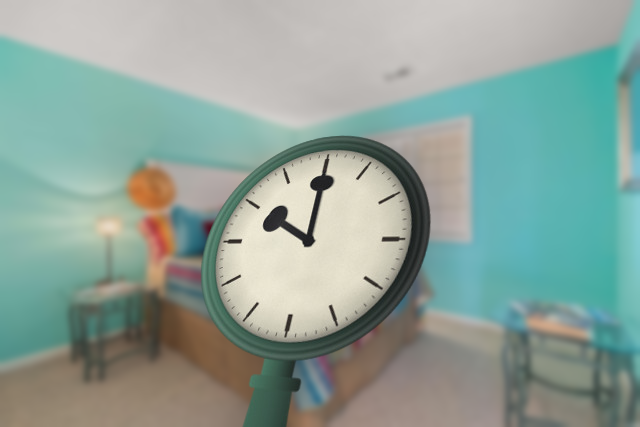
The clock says 10.00
